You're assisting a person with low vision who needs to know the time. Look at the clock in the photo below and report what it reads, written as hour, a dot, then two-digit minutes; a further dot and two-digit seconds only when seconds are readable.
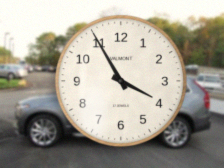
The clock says 3.55
